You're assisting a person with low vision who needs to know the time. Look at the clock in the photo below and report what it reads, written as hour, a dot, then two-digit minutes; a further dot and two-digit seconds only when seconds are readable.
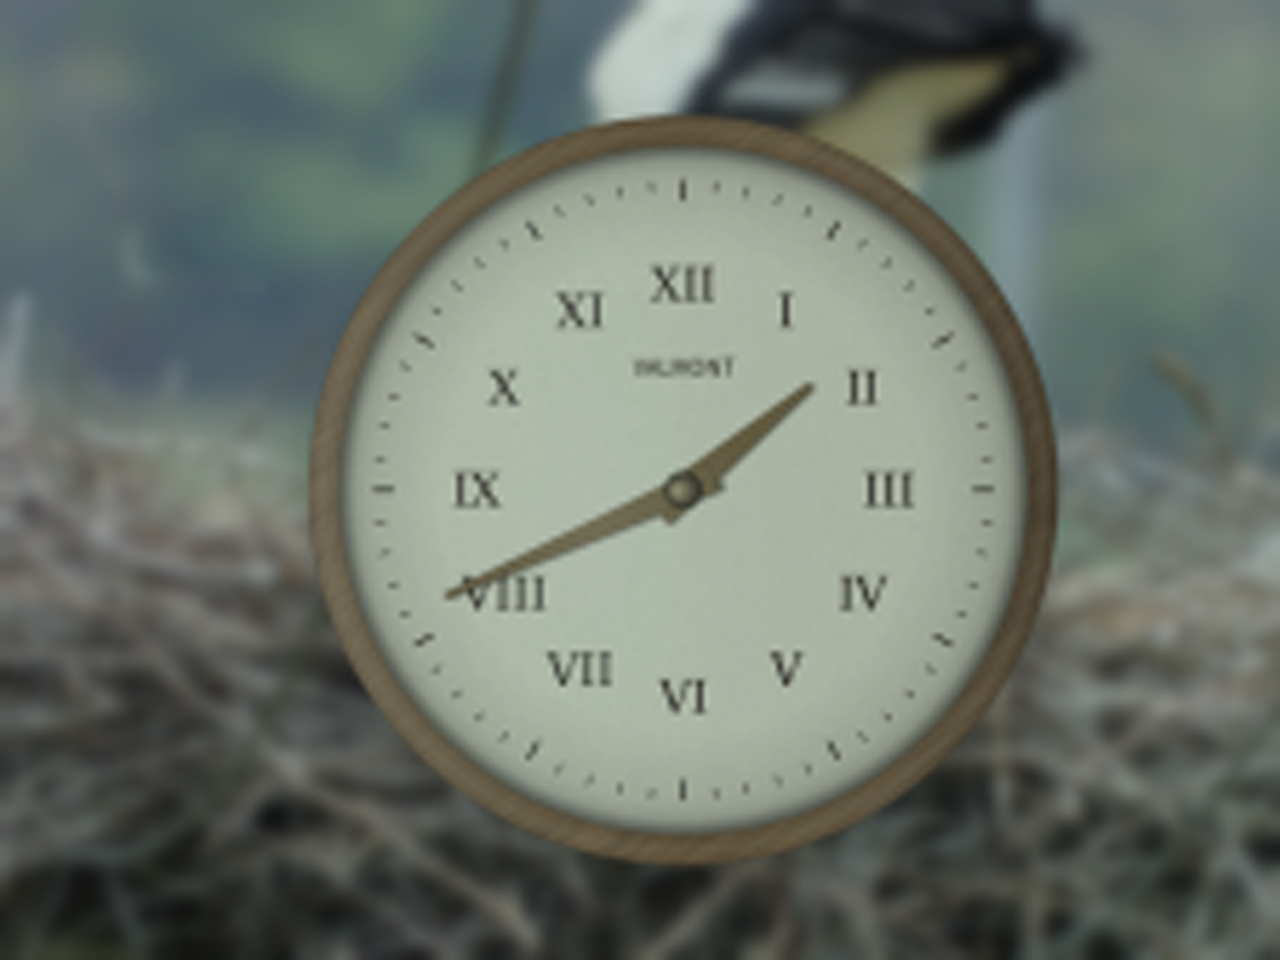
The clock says 1.41
